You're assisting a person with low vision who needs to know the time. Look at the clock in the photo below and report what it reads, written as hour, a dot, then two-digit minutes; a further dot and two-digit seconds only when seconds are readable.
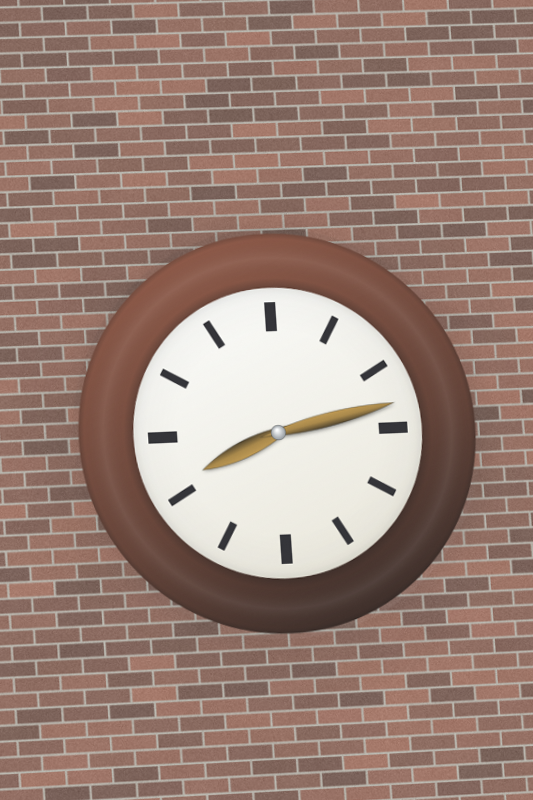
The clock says 8.13
